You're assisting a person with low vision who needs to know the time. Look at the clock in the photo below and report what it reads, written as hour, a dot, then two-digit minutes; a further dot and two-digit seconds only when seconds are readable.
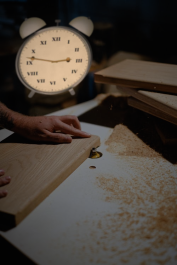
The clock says 2.47
